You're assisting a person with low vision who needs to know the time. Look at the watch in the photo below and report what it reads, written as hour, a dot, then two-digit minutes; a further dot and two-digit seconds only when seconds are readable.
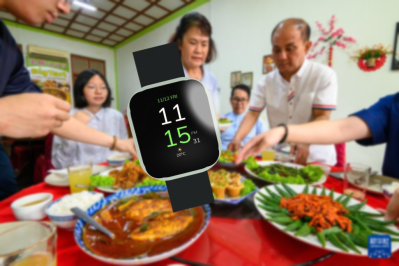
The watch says 11.15
